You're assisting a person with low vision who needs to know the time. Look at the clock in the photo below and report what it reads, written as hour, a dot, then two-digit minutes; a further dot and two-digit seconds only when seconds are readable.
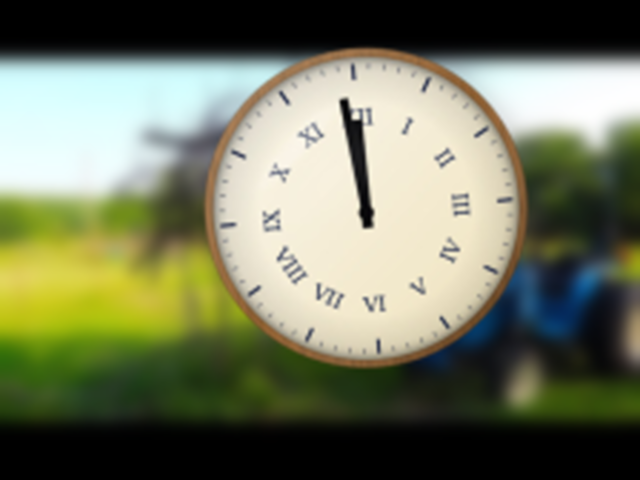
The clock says 11.59
